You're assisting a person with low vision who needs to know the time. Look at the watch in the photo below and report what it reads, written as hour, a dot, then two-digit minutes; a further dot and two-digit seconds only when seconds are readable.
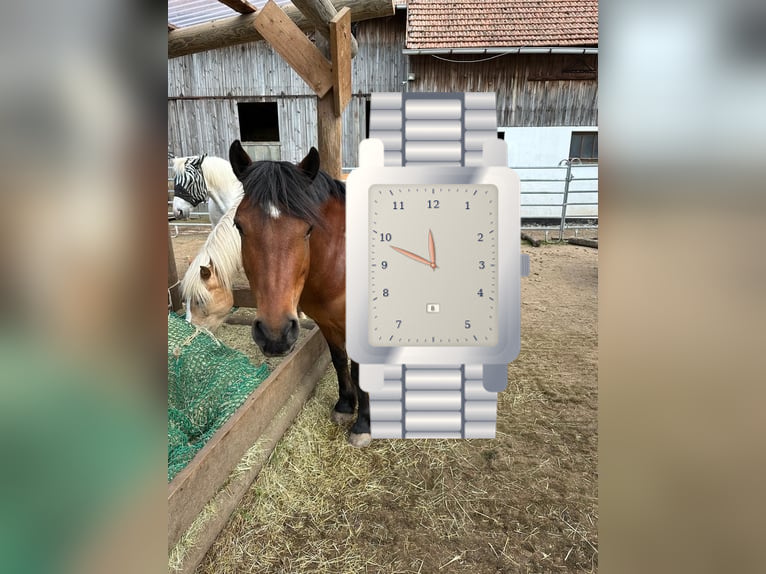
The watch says 11.49
